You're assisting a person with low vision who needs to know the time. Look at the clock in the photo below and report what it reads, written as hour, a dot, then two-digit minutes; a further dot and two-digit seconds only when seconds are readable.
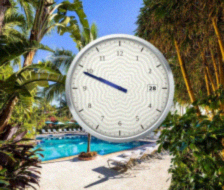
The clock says 9.49
